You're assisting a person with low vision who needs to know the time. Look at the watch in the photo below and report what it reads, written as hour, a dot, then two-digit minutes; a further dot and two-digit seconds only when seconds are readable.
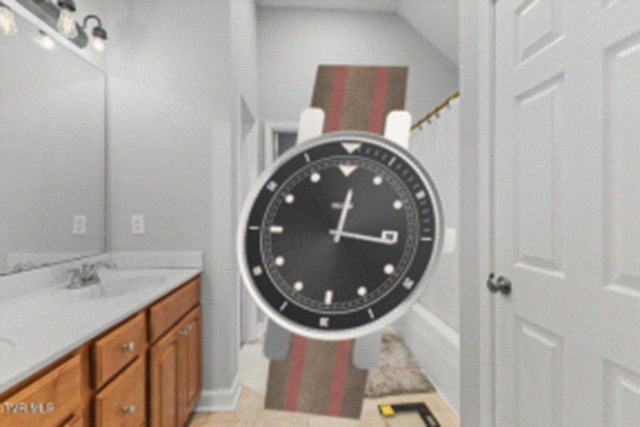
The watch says 12.16
